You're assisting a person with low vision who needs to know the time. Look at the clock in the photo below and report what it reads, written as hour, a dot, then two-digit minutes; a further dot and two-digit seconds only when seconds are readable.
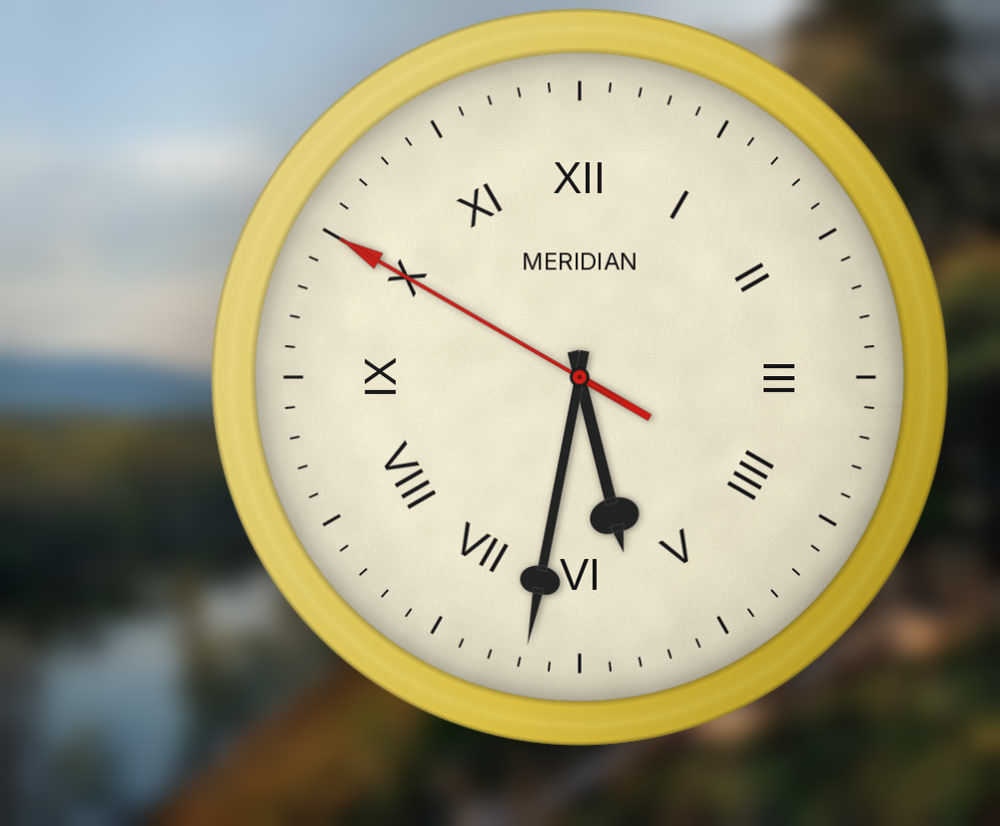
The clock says 5.31.50
